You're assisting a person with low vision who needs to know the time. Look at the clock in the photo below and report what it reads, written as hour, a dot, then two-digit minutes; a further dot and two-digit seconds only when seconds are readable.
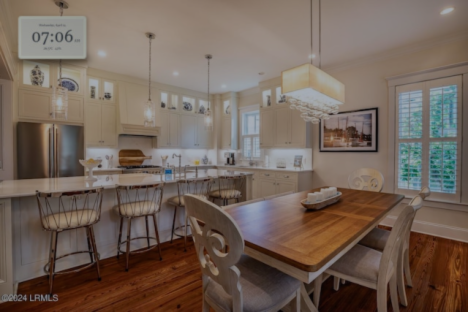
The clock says 7.06
